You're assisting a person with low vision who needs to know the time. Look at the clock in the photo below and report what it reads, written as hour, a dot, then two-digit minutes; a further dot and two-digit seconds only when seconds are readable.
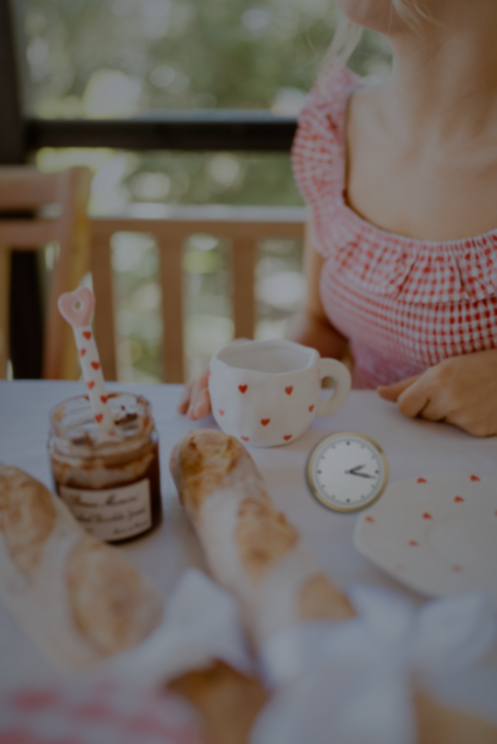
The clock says 2.17
